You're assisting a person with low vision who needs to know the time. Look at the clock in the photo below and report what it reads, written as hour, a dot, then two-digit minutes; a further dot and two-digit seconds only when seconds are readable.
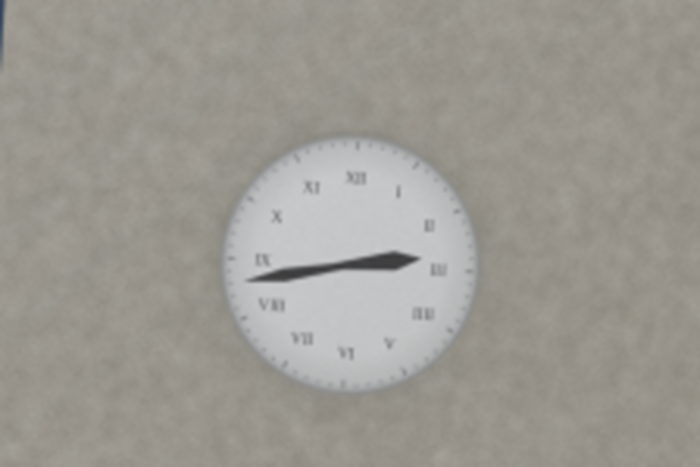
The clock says 2.43
